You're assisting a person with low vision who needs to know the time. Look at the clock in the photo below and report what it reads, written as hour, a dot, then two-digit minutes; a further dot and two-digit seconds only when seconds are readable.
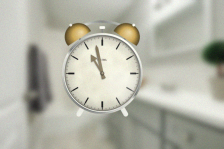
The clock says 10.58
